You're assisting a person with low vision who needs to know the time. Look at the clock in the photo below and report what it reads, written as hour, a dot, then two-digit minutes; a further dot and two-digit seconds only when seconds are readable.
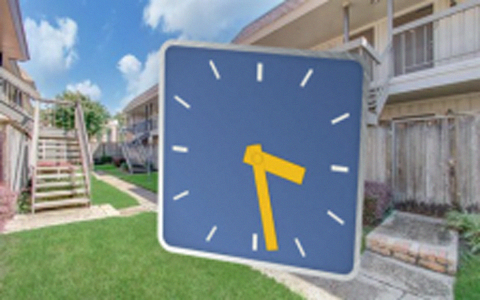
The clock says 3.28
